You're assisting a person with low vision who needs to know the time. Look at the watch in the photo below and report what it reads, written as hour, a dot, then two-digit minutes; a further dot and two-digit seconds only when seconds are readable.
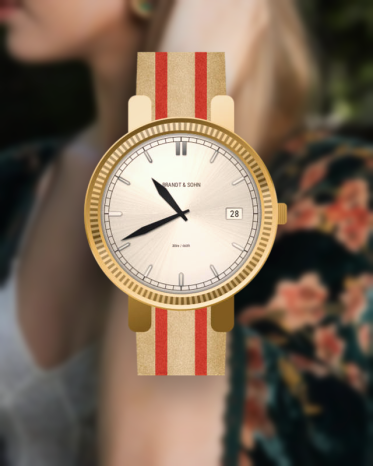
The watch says 10.41
